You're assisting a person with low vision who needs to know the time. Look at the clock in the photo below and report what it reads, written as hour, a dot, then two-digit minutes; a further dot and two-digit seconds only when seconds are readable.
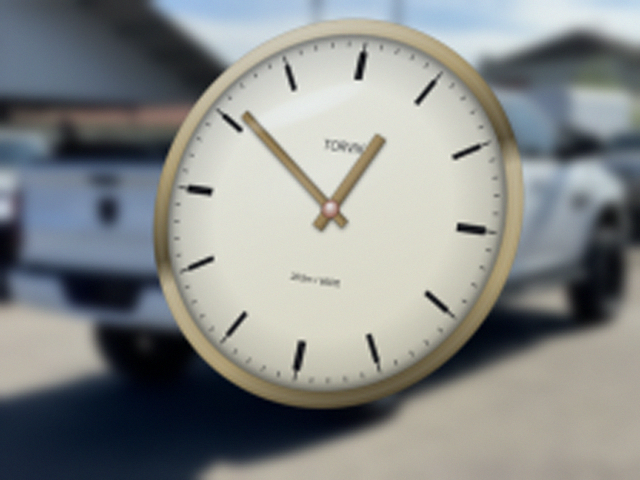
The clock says 12.51
